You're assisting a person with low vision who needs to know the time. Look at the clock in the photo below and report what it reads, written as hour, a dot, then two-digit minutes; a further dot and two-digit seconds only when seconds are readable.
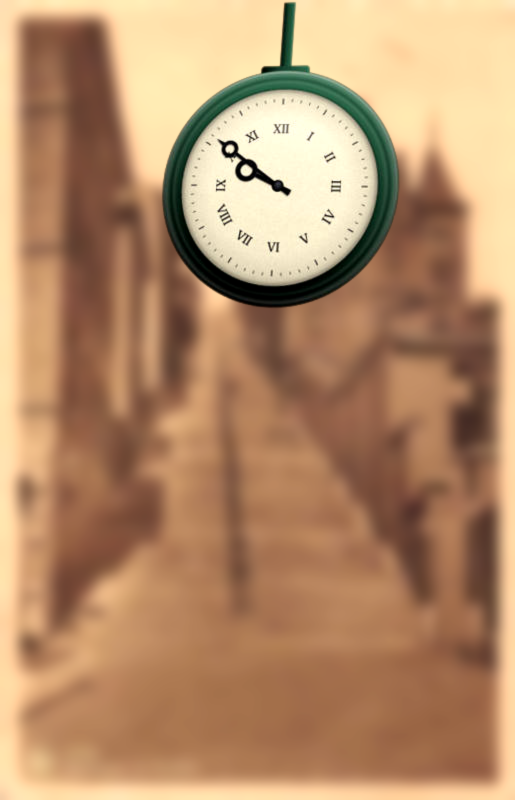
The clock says 9.51
